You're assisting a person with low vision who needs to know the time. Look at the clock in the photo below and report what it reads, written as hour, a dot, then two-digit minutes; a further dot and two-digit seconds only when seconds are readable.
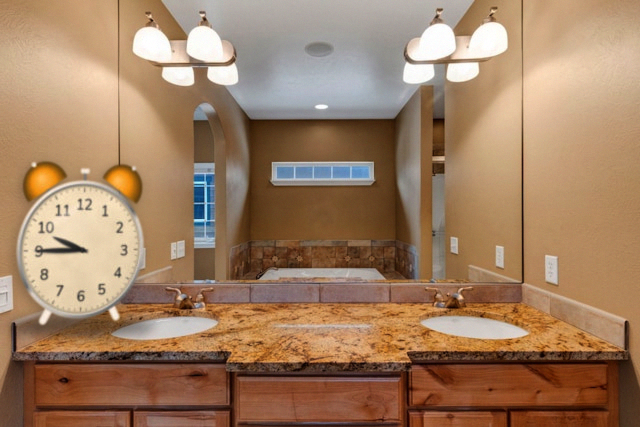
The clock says 9.45
